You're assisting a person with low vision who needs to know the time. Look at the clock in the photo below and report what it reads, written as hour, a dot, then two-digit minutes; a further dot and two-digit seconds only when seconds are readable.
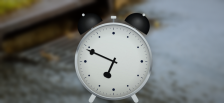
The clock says 6.49
